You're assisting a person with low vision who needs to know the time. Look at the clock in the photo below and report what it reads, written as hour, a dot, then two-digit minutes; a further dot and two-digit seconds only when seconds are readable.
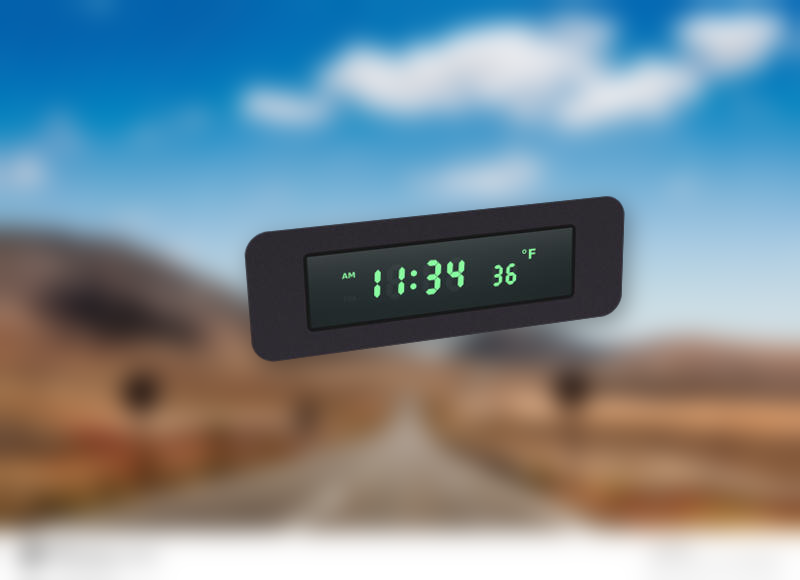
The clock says 11.34
